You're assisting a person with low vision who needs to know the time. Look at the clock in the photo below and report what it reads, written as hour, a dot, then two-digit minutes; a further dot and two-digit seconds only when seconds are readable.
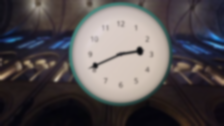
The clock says 2.41
